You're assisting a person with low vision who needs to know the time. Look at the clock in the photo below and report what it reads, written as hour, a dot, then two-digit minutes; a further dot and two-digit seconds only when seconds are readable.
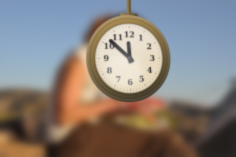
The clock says 11.52
